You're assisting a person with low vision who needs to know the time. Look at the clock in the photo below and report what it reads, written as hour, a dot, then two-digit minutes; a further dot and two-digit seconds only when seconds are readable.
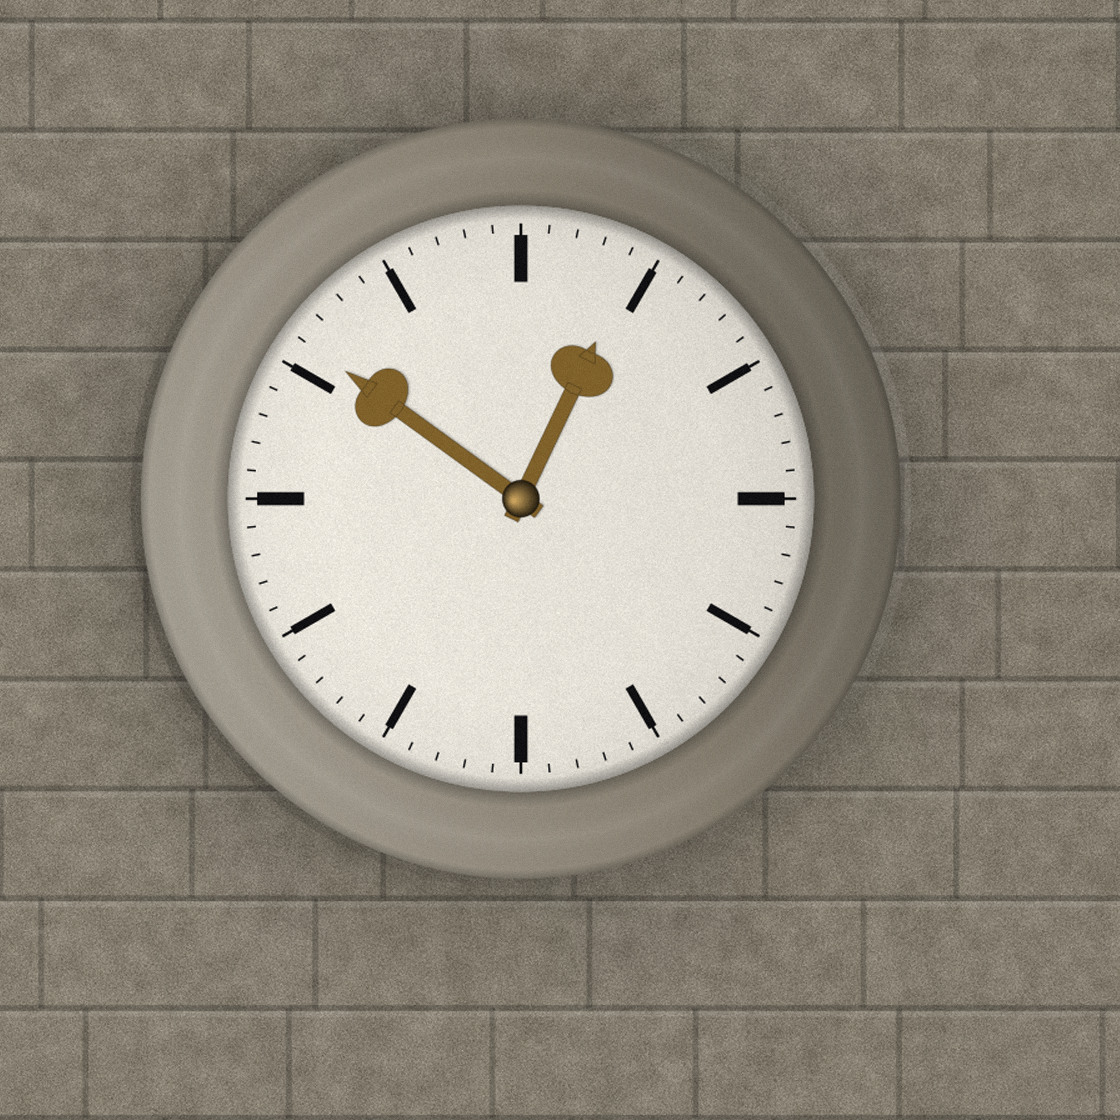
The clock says 12.51
